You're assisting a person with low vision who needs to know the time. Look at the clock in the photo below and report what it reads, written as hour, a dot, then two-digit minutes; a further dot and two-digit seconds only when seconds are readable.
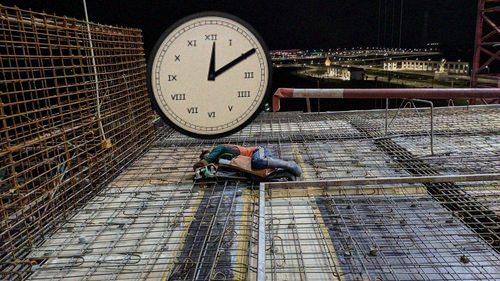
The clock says 12.10
